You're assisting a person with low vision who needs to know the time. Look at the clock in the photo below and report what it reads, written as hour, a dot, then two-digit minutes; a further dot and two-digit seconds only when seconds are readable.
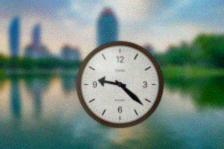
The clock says 9.22
